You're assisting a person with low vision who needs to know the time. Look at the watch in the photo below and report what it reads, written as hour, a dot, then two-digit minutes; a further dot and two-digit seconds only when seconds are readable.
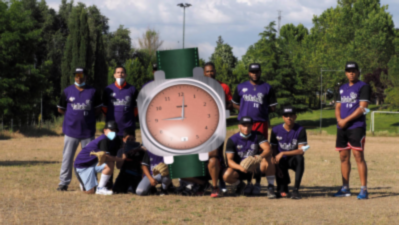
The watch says 9.01
